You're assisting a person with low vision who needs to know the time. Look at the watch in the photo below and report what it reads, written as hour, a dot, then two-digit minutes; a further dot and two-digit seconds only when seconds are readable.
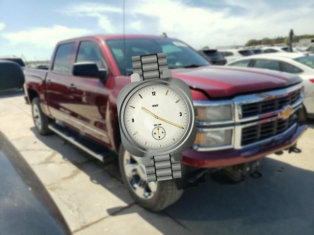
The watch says 10.20
